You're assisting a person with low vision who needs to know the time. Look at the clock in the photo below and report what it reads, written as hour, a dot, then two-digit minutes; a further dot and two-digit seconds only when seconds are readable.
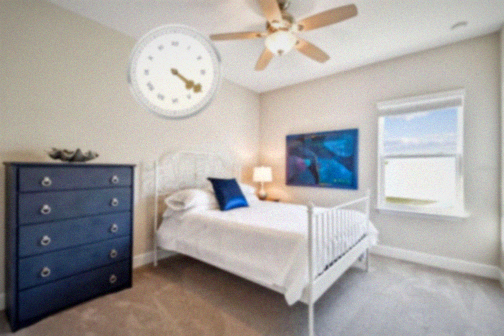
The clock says 4.21
